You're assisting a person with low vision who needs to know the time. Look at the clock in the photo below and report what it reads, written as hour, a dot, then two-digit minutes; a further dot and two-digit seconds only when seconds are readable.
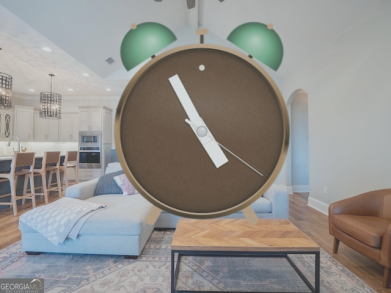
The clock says 4.55.21
